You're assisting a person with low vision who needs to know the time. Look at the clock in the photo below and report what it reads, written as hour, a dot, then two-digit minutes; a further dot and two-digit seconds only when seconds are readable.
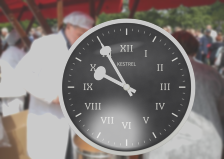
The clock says 9.55
